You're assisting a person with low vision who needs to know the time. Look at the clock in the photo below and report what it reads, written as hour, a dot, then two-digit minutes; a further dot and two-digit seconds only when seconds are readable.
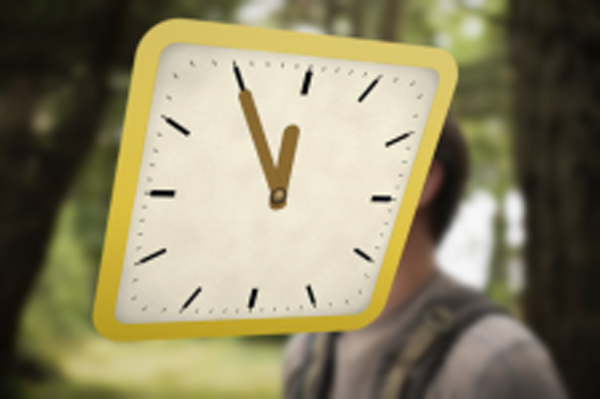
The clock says 11.55
